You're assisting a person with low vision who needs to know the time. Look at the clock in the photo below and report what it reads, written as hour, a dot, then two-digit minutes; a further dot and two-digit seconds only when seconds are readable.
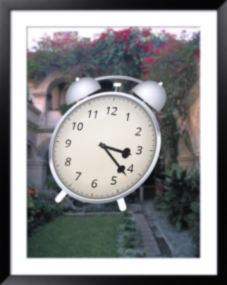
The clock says 3.22
